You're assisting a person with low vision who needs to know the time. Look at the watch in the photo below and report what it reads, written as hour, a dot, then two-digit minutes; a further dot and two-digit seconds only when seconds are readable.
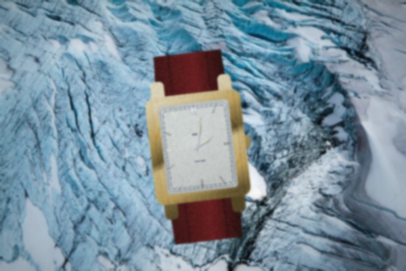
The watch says 2.02
